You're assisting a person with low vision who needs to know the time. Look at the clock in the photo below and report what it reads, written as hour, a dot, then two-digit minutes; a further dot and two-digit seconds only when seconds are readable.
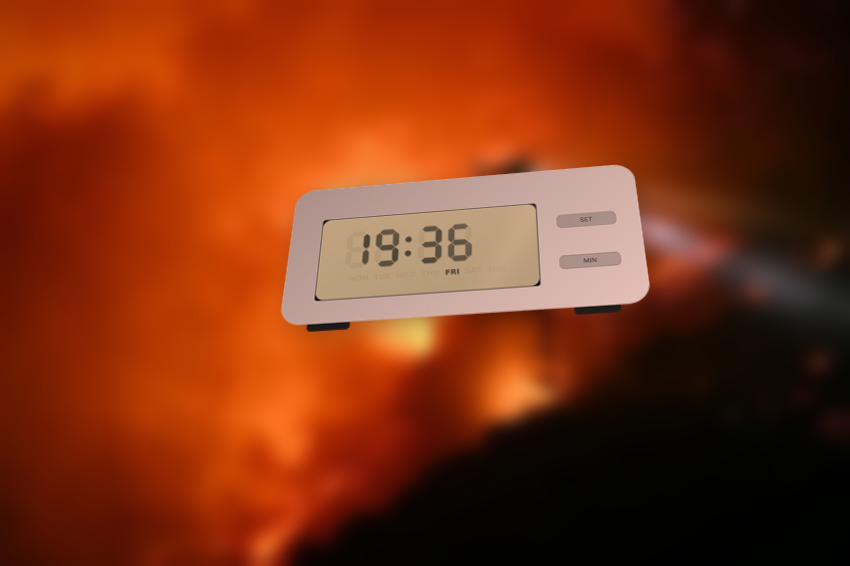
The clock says 19.36
